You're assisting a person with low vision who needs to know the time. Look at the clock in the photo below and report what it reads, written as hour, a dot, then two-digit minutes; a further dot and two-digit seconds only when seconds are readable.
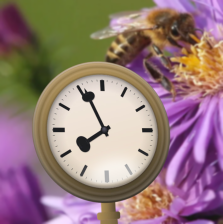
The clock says 7.56
